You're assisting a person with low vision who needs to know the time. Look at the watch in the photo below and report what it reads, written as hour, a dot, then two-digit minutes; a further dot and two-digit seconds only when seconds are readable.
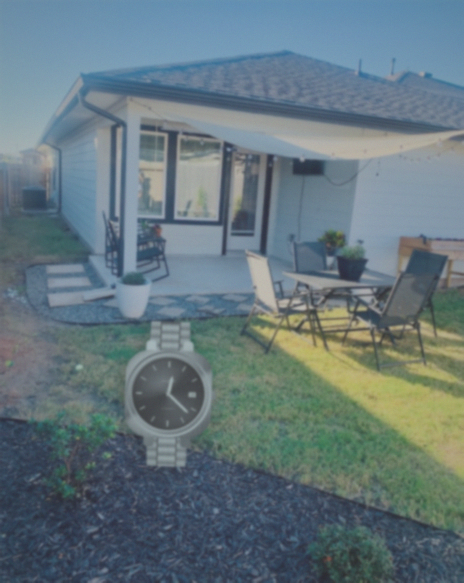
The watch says 12.22
